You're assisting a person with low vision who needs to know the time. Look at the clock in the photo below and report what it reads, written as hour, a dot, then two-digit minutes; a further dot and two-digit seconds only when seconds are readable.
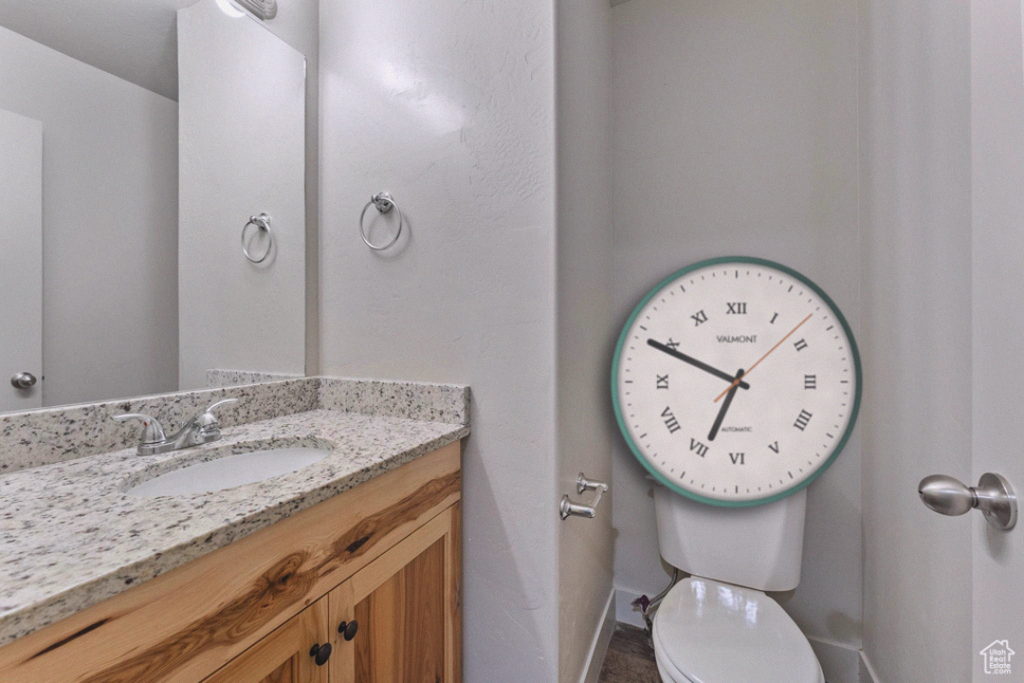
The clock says 6.49.08
